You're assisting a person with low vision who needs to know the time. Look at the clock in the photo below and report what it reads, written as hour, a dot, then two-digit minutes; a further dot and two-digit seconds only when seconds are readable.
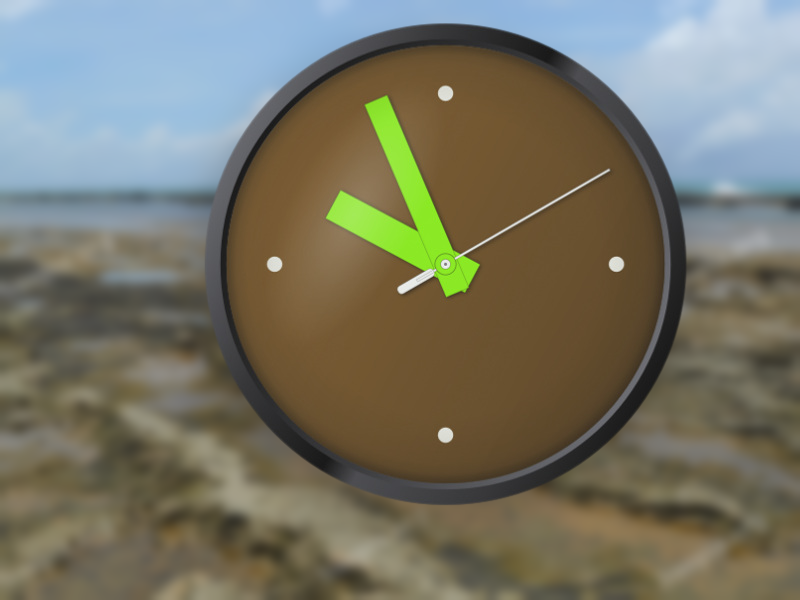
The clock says 9.56.10
